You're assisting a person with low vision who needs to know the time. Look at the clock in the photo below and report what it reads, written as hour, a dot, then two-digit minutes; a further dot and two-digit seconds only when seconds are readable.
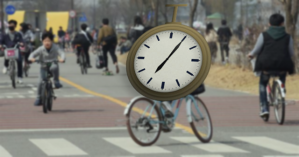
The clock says 7.05
